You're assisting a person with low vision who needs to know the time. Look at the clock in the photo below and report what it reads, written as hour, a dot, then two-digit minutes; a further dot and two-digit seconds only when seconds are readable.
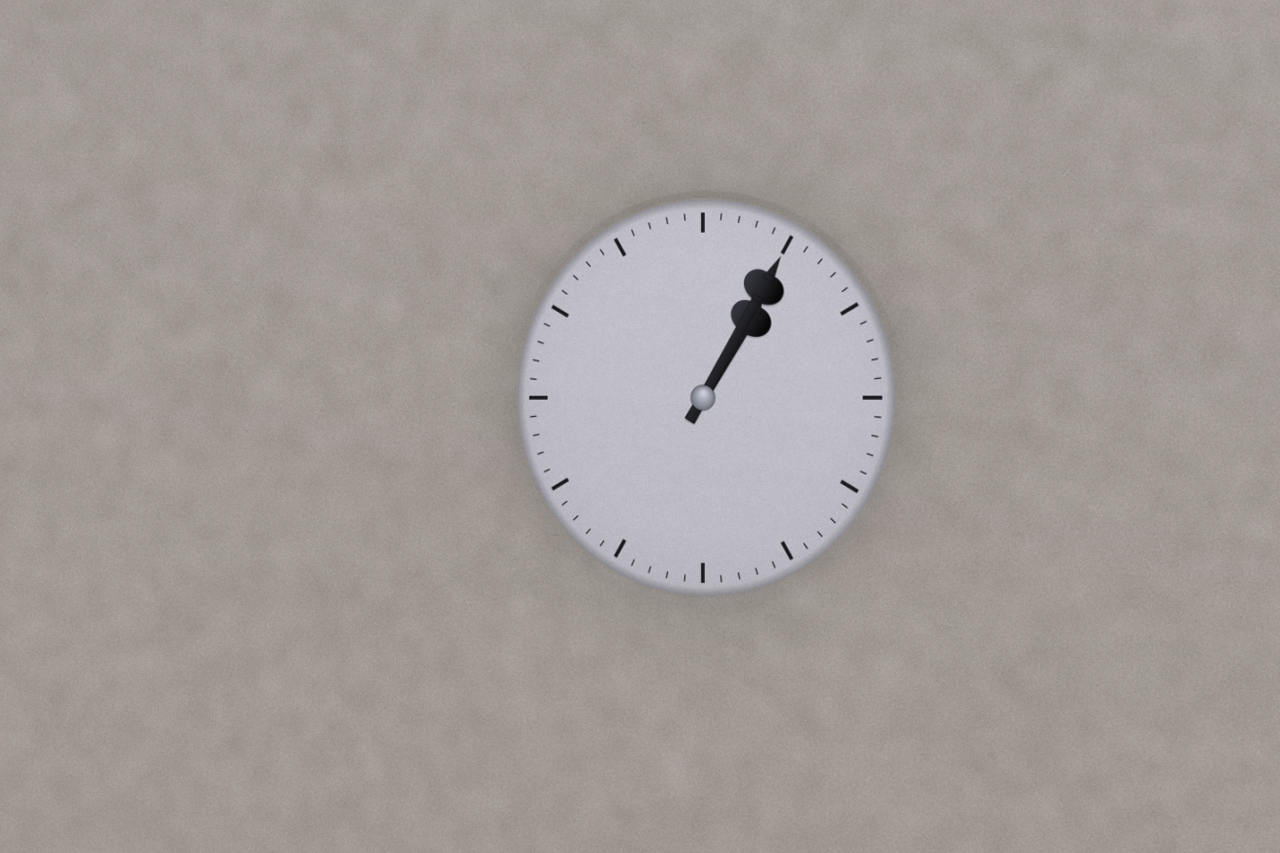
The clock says 1.05
